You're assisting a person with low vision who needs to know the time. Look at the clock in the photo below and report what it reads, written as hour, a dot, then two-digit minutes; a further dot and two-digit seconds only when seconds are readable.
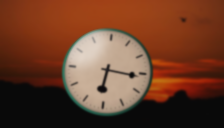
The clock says 6.16
